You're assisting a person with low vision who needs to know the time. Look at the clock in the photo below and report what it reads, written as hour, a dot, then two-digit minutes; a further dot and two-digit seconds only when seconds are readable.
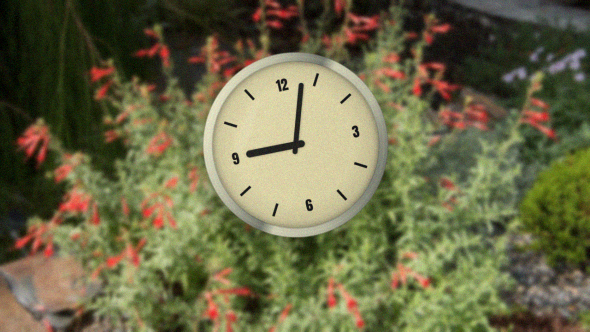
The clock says 9.03
